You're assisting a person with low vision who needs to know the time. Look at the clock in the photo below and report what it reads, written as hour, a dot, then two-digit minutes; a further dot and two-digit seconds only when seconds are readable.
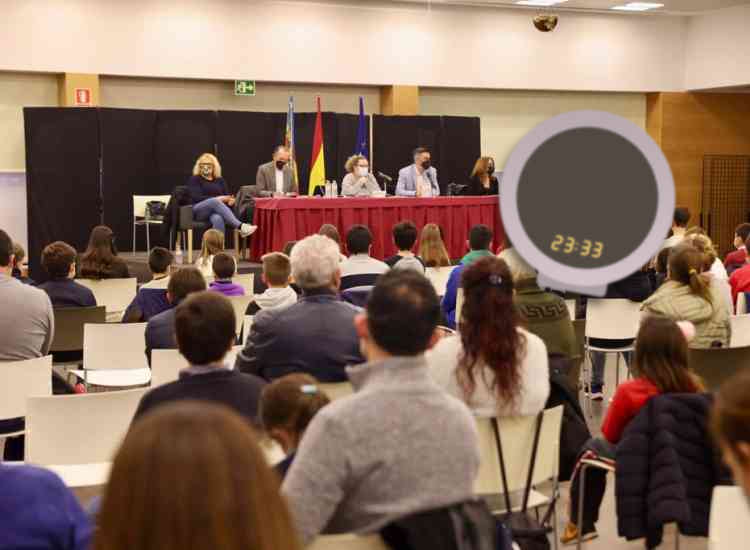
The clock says 23.33
